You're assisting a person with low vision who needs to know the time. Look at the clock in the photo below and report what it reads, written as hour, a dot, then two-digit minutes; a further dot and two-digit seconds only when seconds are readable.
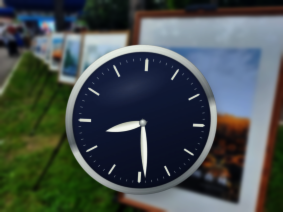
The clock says 8.29
